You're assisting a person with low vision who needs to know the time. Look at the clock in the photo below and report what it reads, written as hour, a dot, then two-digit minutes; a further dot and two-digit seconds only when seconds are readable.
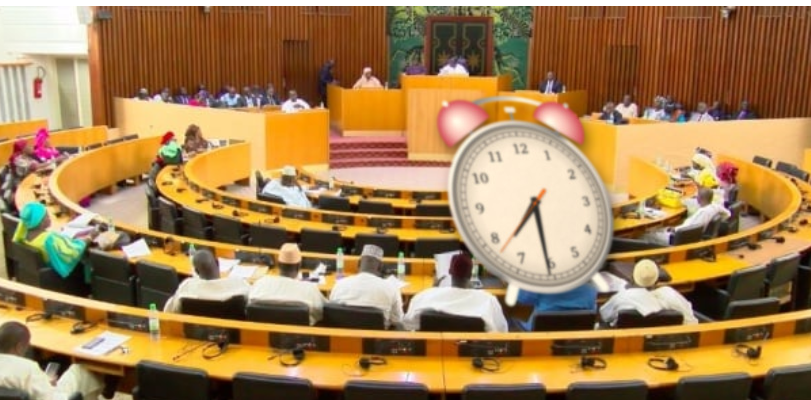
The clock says 7.30.38
